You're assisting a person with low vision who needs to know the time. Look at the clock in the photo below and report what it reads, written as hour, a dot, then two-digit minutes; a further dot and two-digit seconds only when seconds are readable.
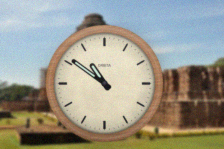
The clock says 10.51
